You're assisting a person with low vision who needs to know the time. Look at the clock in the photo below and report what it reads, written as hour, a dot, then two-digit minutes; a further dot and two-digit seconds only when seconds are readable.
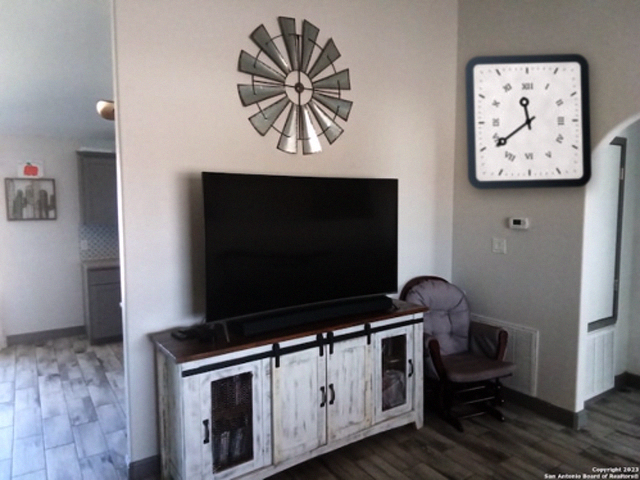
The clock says 11.39
